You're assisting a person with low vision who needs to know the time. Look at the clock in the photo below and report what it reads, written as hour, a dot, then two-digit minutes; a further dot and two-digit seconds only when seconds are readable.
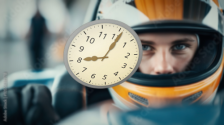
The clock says 8.01
